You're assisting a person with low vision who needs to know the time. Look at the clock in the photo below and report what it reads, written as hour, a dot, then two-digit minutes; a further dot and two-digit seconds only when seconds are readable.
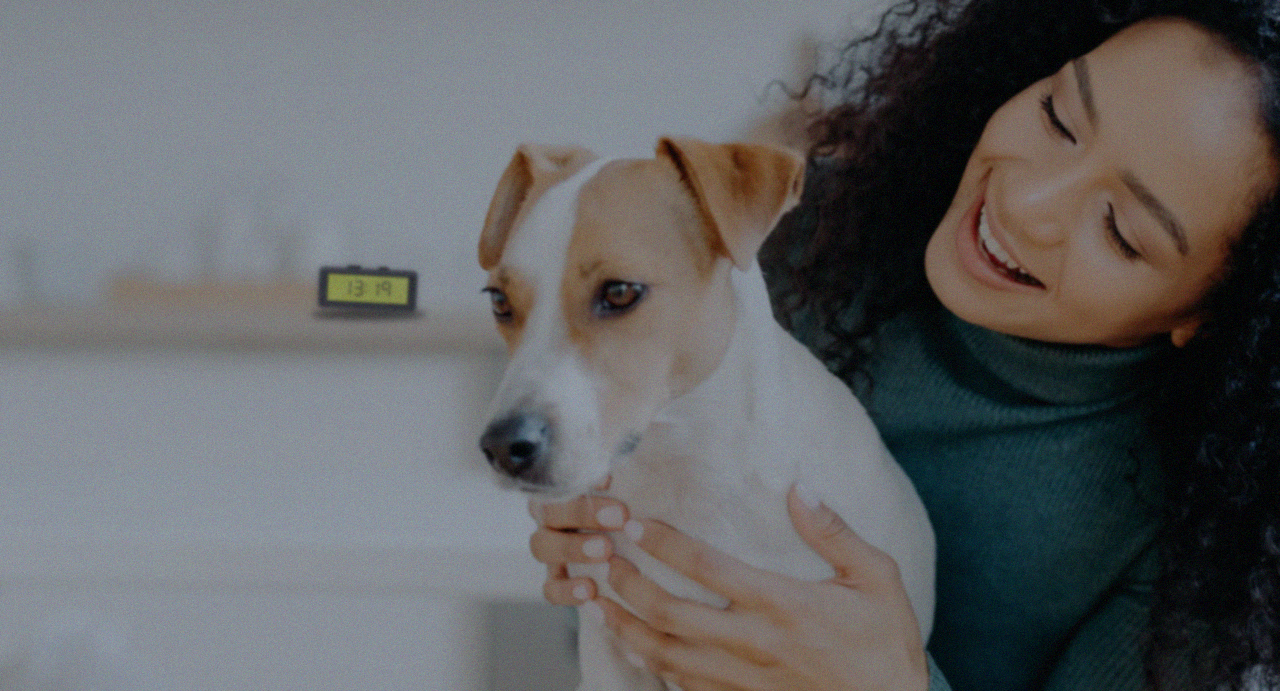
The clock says 13.19
